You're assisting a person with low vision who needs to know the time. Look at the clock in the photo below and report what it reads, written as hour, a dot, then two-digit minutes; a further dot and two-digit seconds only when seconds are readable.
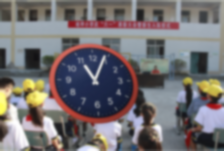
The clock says 11.04
